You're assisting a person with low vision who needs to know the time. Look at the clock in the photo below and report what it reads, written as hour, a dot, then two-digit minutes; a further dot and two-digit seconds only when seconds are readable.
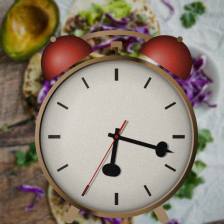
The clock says 6.17.35
